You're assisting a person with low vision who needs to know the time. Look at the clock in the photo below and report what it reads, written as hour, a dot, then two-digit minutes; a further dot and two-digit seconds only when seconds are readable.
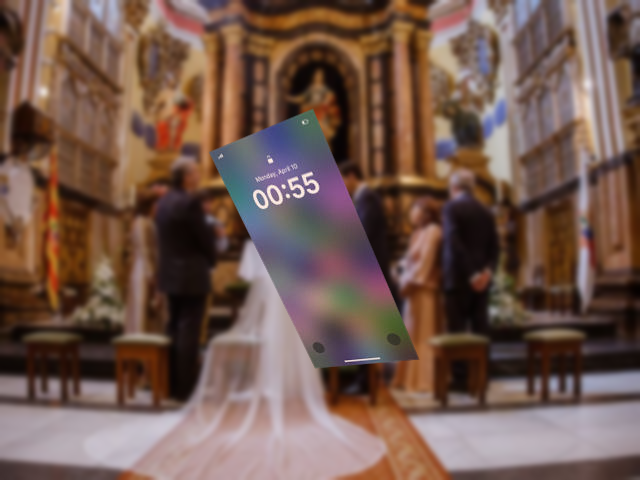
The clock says 0.55
